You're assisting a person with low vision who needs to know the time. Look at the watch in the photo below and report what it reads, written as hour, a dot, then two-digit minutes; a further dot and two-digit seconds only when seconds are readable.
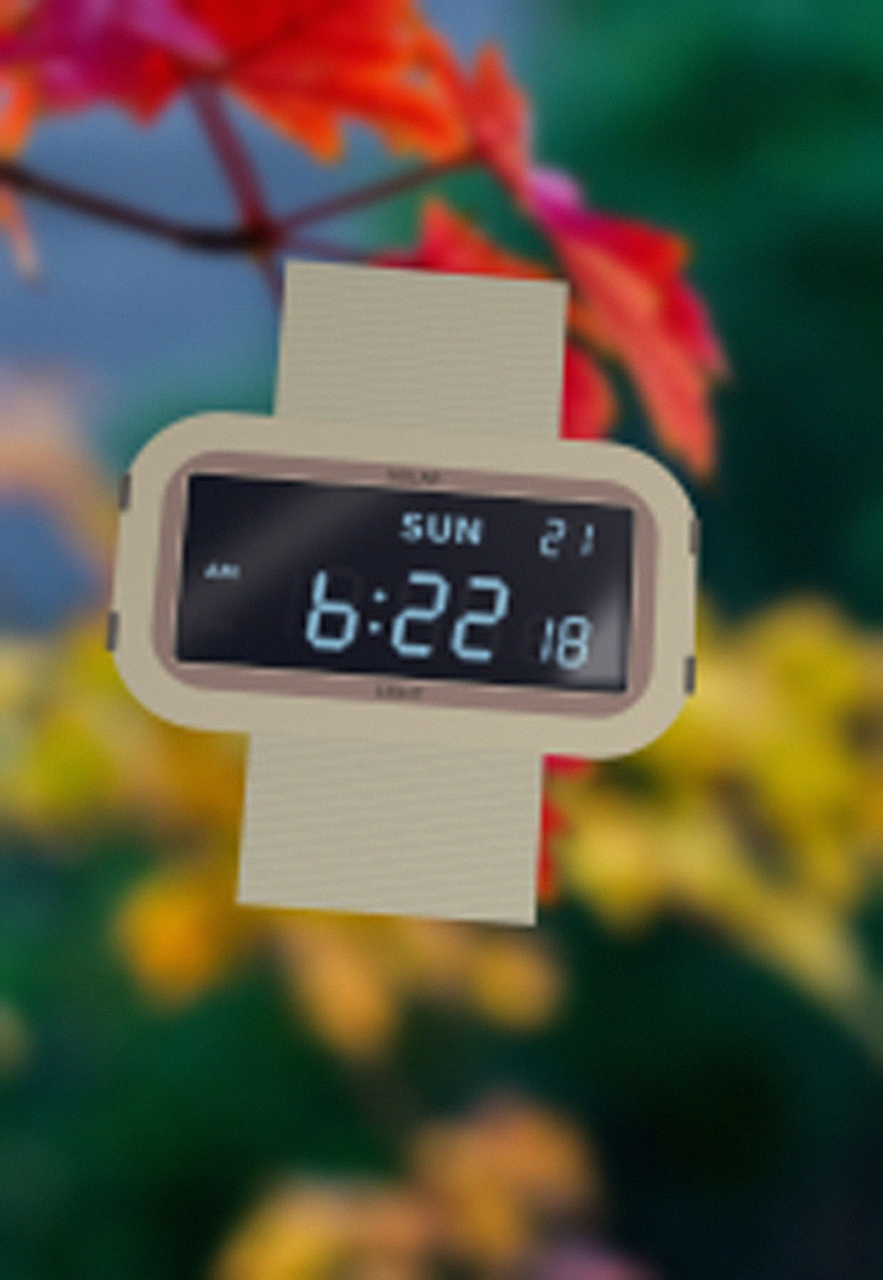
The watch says 6.22.18
